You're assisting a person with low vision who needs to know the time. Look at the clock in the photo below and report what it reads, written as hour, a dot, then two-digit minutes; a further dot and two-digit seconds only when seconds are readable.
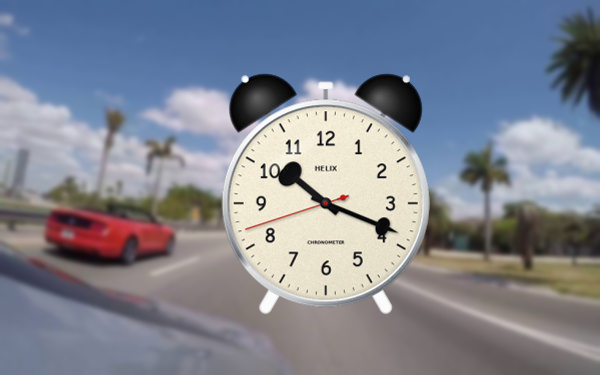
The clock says 10.18.42
